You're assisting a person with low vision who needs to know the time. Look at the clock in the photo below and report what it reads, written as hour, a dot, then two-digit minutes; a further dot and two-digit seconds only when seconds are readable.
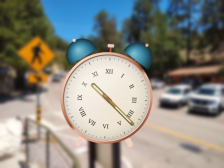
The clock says 10.22
